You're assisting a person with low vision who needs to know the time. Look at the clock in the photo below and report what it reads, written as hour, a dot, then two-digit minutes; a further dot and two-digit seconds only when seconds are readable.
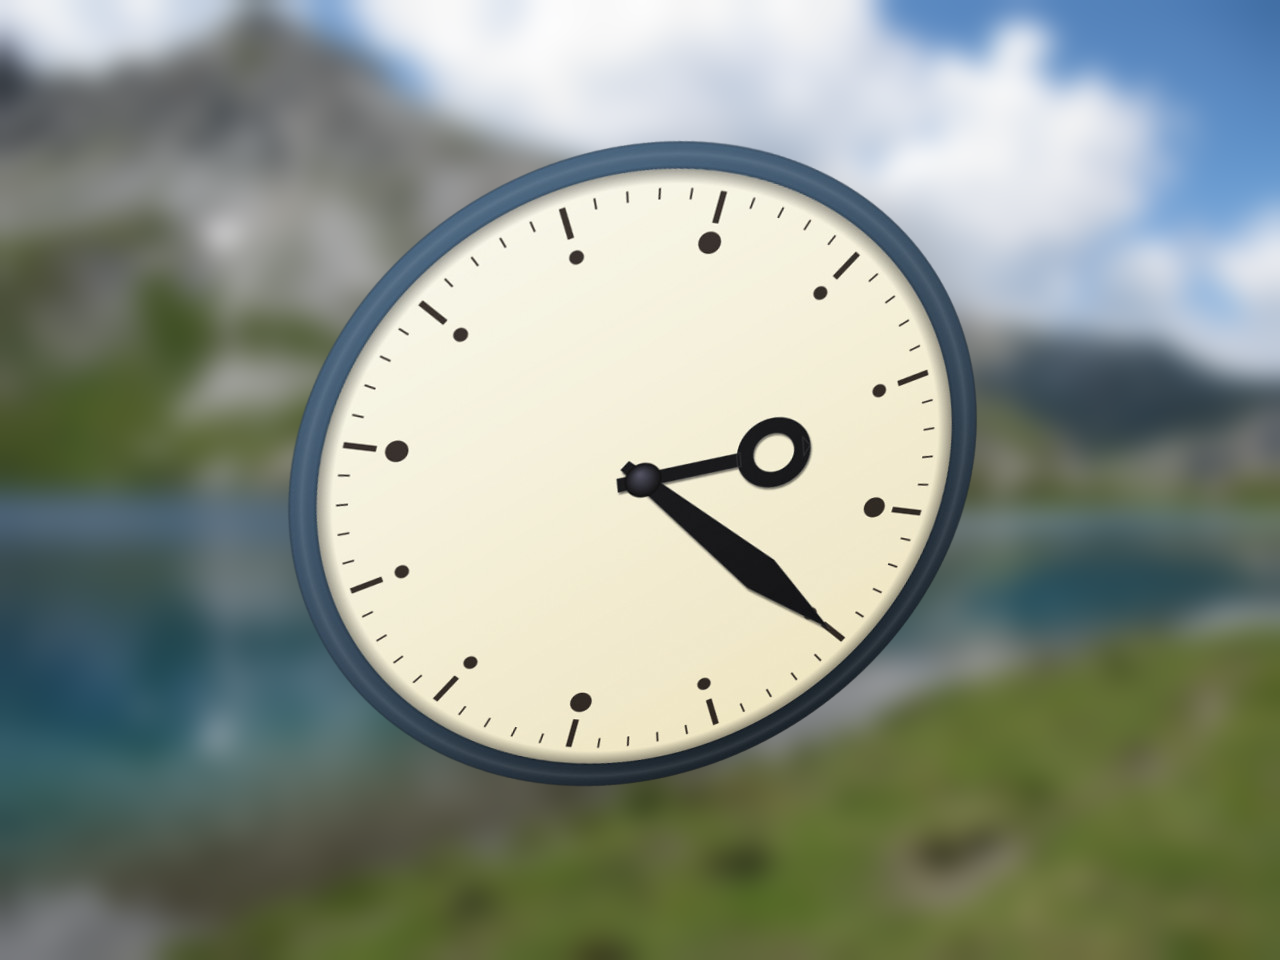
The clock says 2.20
